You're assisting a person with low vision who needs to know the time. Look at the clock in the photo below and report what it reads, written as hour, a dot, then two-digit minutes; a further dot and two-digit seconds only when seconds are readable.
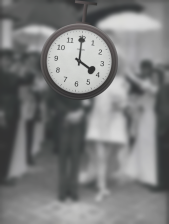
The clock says 4.00
